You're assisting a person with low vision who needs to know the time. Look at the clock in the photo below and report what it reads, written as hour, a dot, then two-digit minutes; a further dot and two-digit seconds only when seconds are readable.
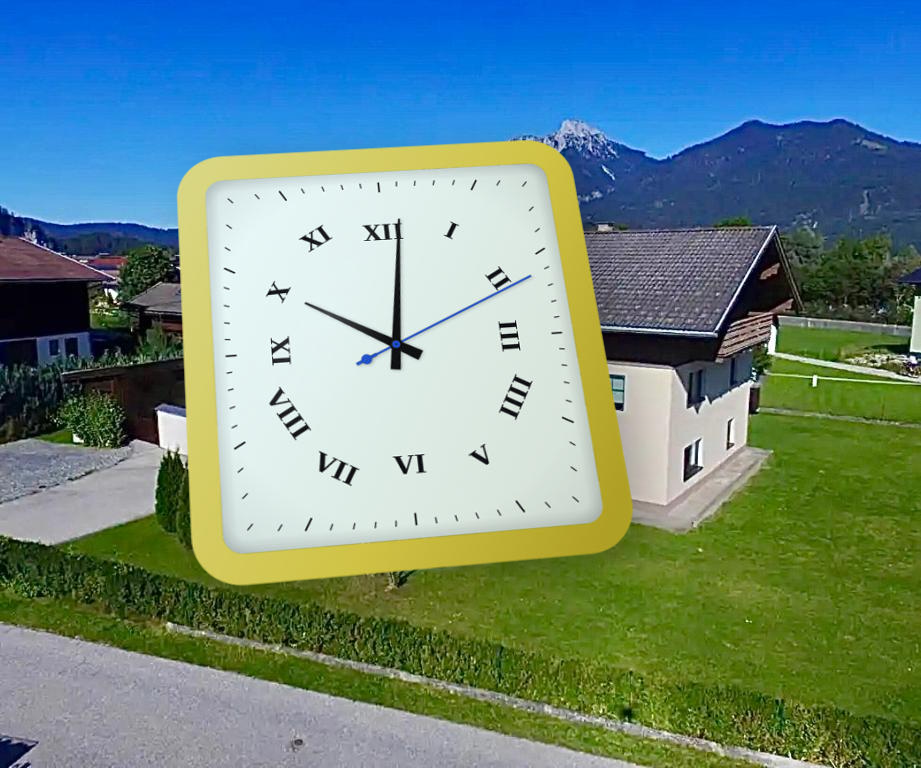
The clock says 10.01.11
